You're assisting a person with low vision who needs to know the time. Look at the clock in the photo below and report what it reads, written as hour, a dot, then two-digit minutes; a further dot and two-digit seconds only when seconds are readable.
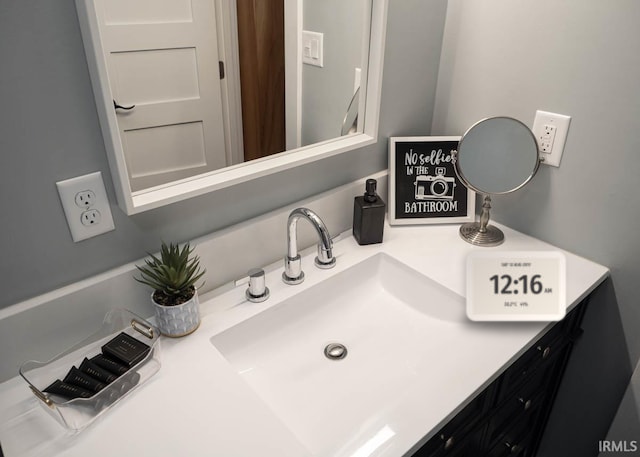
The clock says 12.16
